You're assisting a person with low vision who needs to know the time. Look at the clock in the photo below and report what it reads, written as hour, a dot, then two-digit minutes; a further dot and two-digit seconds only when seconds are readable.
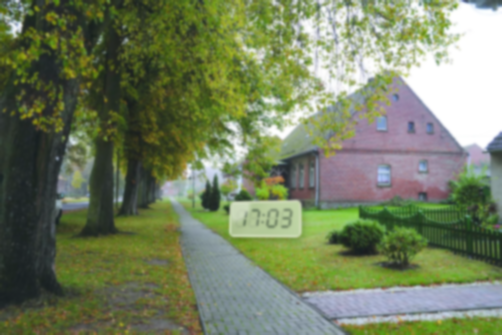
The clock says 17.03
